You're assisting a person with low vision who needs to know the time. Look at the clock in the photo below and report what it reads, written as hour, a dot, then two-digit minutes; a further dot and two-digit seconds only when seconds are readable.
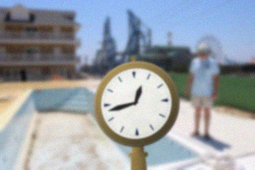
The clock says 12.43
